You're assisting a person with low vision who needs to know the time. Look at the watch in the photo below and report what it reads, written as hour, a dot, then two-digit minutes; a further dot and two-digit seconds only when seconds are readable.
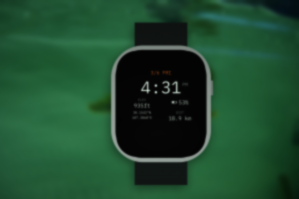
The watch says 4.31
